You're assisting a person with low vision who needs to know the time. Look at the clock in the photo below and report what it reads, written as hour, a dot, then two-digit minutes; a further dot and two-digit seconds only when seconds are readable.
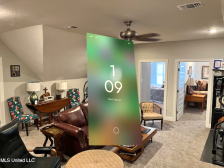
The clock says 1.09
